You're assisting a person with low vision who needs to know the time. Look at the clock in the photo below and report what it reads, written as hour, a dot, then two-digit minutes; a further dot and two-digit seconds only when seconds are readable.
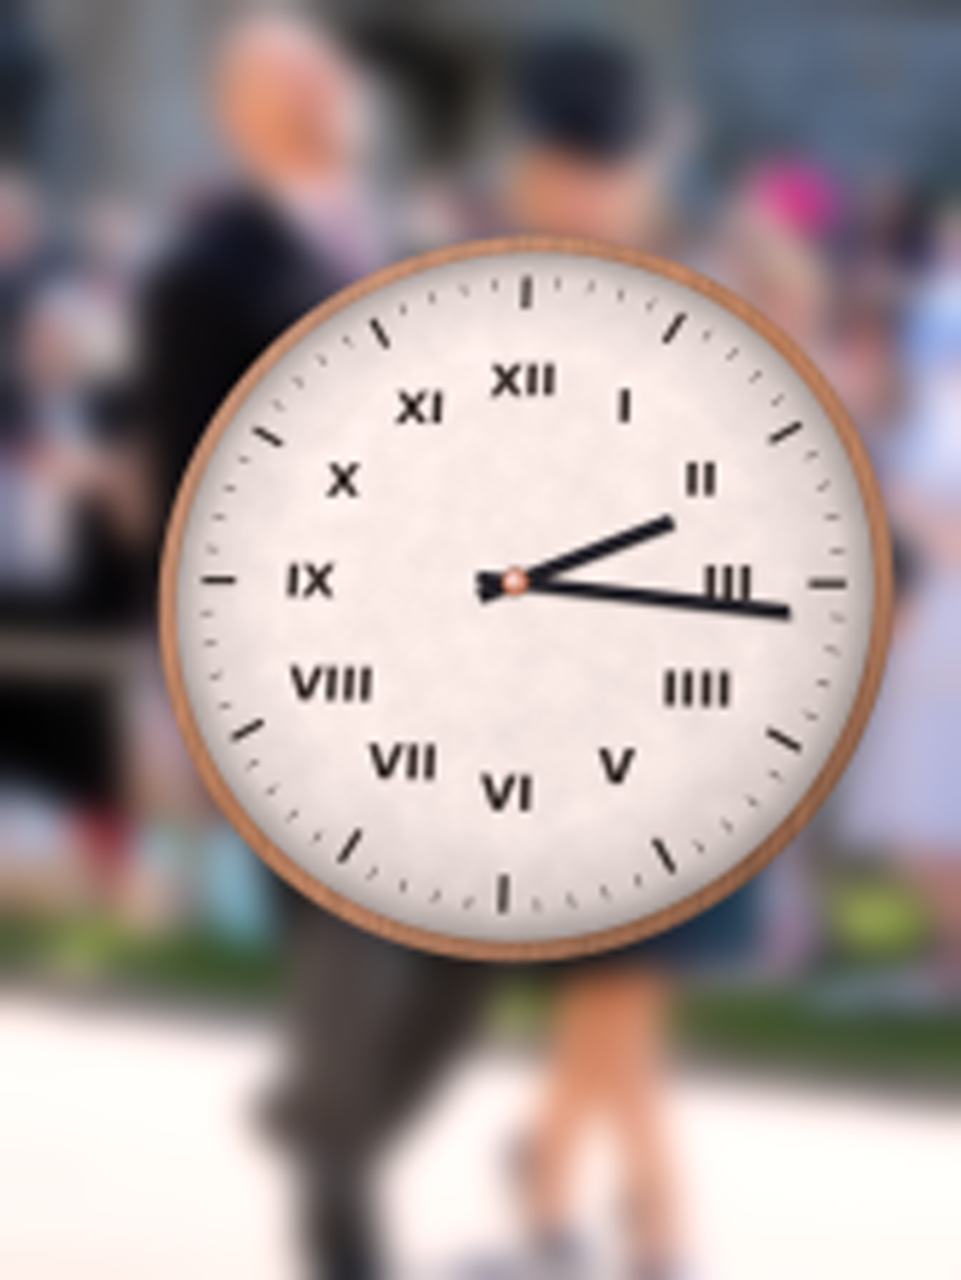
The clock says 2.16
